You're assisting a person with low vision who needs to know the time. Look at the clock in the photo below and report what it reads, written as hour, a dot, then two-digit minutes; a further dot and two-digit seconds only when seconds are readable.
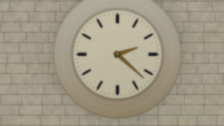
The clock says 2.22
